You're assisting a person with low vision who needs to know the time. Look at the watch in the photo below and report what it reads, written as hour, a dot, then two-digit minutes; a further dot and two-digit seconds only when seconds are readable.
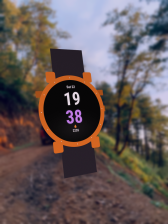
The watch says 19.38
